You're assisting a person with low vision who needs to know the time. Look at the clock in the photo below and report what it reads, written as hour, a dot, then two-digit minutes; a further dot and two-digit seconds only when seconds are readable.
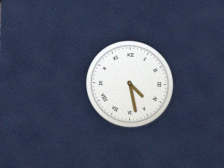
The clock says 4.28
